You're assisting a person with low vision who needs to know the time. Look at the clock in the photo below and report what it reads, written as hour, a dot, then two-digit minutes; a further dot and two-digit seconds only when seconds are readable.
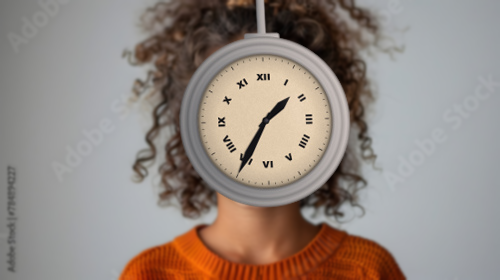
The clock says 1.35
